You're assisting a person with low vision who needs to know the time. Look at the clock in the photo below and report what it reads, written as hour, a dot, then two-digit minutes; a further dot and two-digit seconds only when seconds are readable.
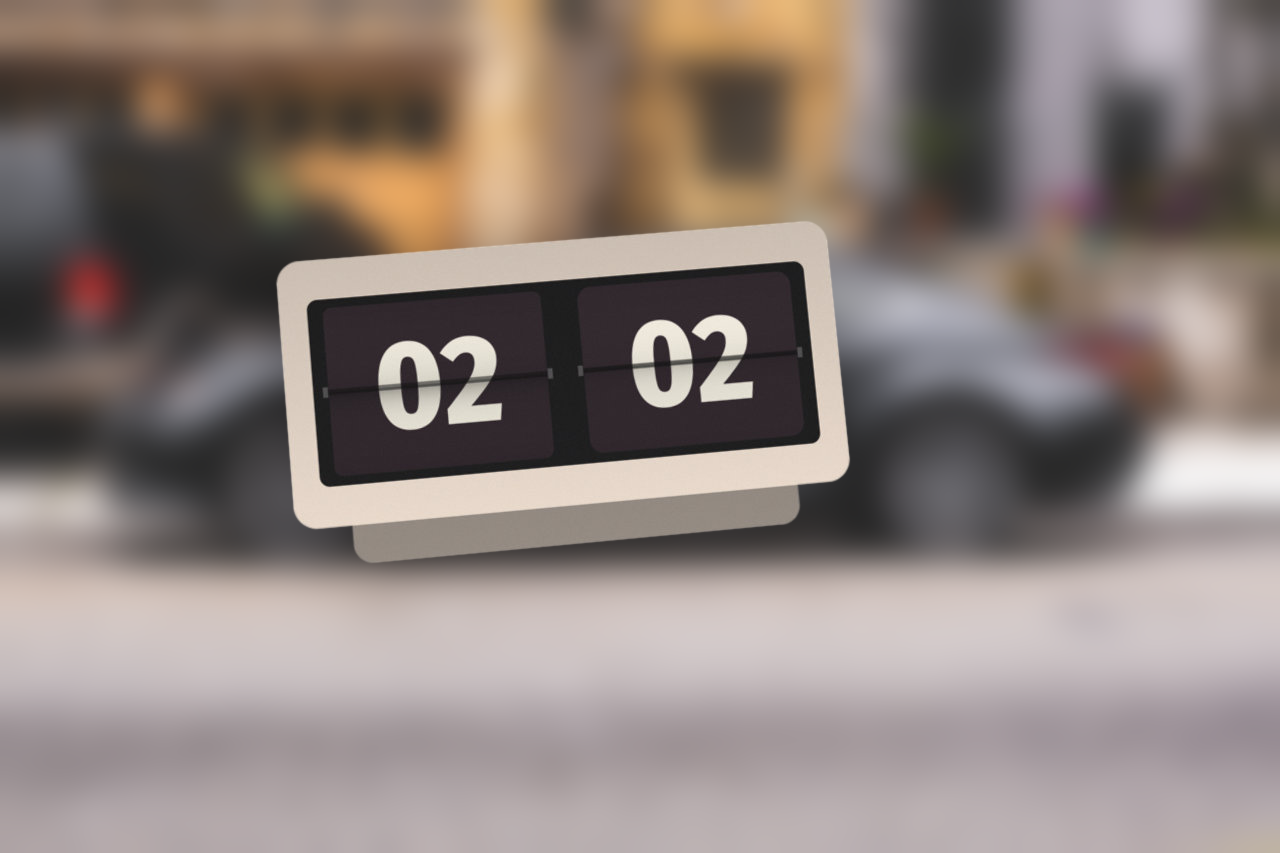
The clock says 2.02
